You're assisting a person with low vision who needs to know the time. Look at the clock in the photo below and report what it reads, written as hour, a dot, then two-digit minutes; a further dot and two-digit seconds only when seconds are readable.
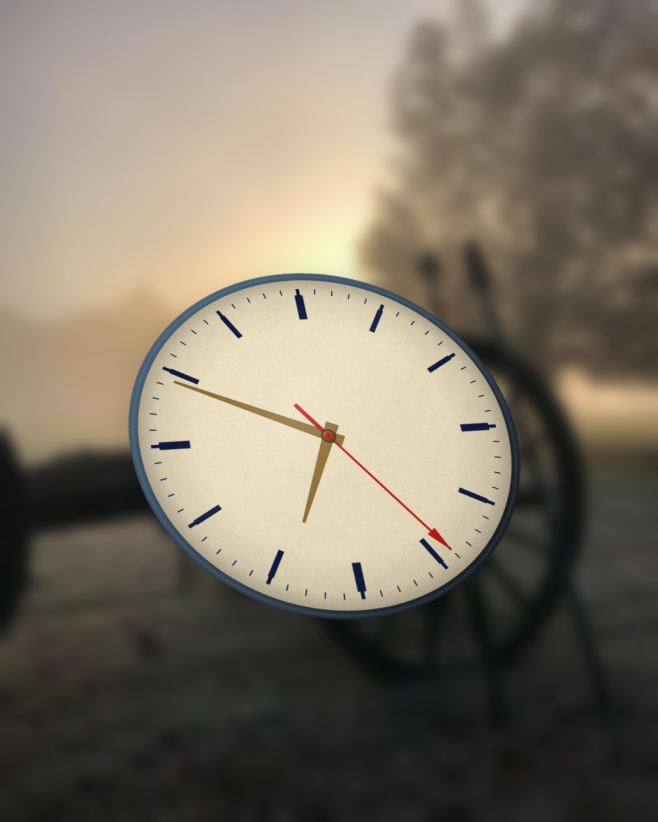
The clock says 6.49.24
